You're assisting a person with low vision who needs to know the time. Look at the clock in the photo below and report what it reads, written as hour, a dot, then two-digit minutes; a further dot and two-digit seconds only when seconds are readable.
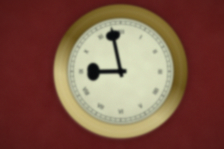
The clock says 8.58
